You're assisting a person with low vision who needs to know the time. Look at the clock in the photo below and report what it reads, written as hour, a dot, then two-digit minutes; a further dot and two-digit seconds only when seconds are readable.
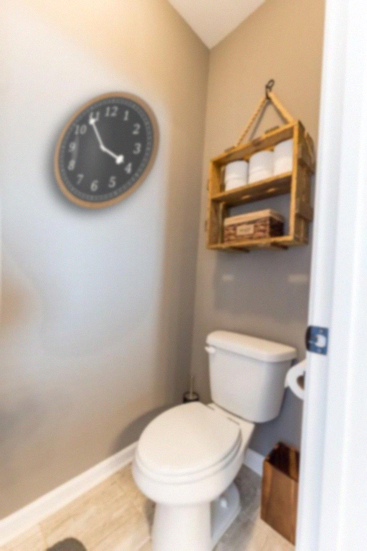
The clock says 3.54
